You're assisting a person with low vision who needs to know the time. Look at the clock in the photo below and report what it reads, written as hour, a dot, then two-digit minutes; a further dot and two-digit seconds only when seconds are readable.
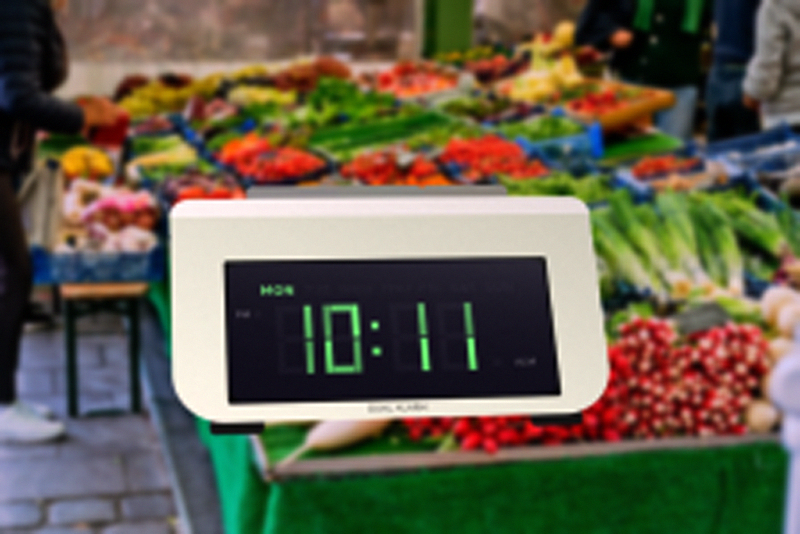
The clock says 10.11
